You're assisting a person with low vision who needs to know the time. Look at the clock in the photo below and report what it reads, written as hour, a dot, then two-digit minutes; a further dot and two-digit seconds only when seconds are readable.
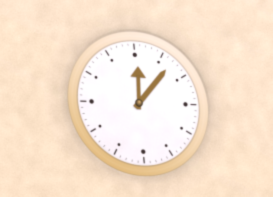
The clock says 12.07
